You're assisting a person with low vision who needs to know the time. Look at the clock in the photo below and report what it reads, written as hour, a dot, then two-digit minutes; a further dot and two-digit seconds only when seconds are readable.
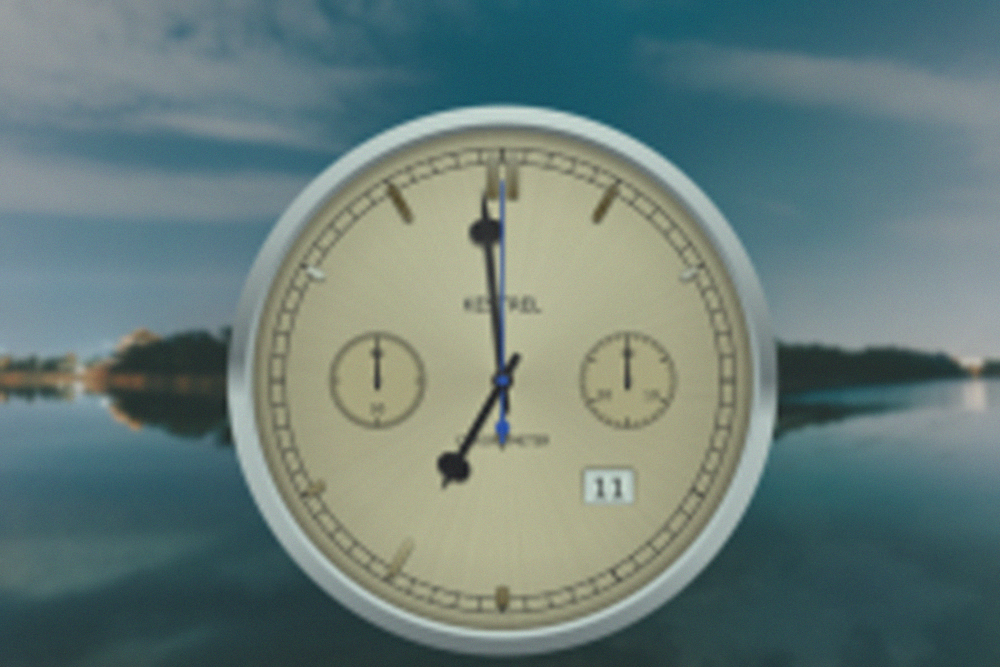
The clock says 6.59
